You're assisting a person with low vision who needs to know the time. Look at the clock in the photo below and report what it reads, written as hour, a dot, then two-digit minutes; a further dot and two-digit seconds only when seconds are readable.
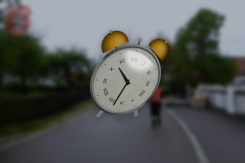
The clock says 10.33
